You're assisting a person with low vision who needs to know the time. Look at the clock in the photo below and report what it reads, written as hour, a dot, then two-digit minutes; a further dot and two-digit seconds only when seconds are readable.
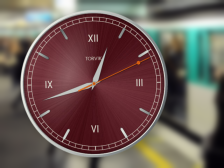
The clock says 12.42.11
